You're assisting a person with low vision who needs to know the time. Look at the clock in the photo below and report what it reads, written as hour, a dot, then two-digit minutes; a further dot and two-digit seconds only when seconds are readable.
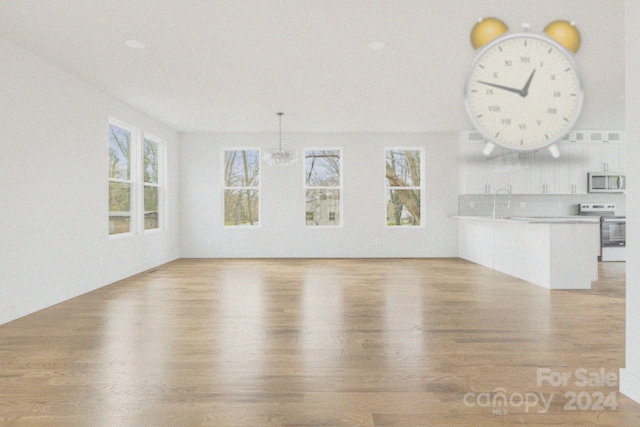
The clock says 12.47
